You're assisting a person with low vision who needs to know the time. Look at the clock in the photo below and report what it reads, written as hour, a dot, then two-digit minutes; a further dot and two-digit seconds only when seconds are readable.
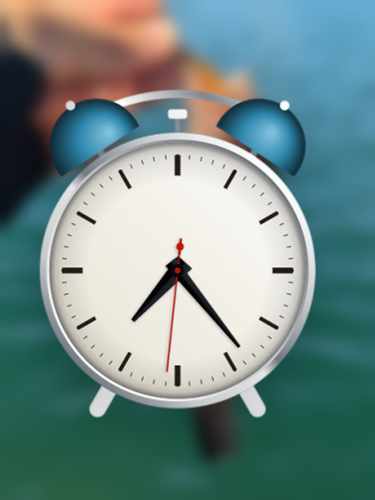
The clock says 7.23.31
